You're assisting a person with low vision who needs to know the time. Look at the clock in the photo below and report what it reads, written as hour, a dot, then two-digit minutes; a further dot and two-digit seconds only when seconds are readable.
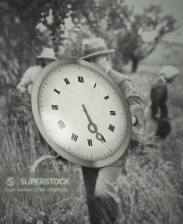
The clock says 5.26
